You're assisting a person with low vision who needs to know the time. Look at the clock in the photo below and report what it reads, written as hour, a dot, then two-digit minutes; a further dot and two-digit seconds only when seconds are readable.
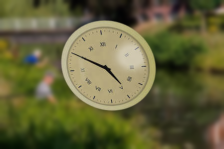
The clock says 4.50
